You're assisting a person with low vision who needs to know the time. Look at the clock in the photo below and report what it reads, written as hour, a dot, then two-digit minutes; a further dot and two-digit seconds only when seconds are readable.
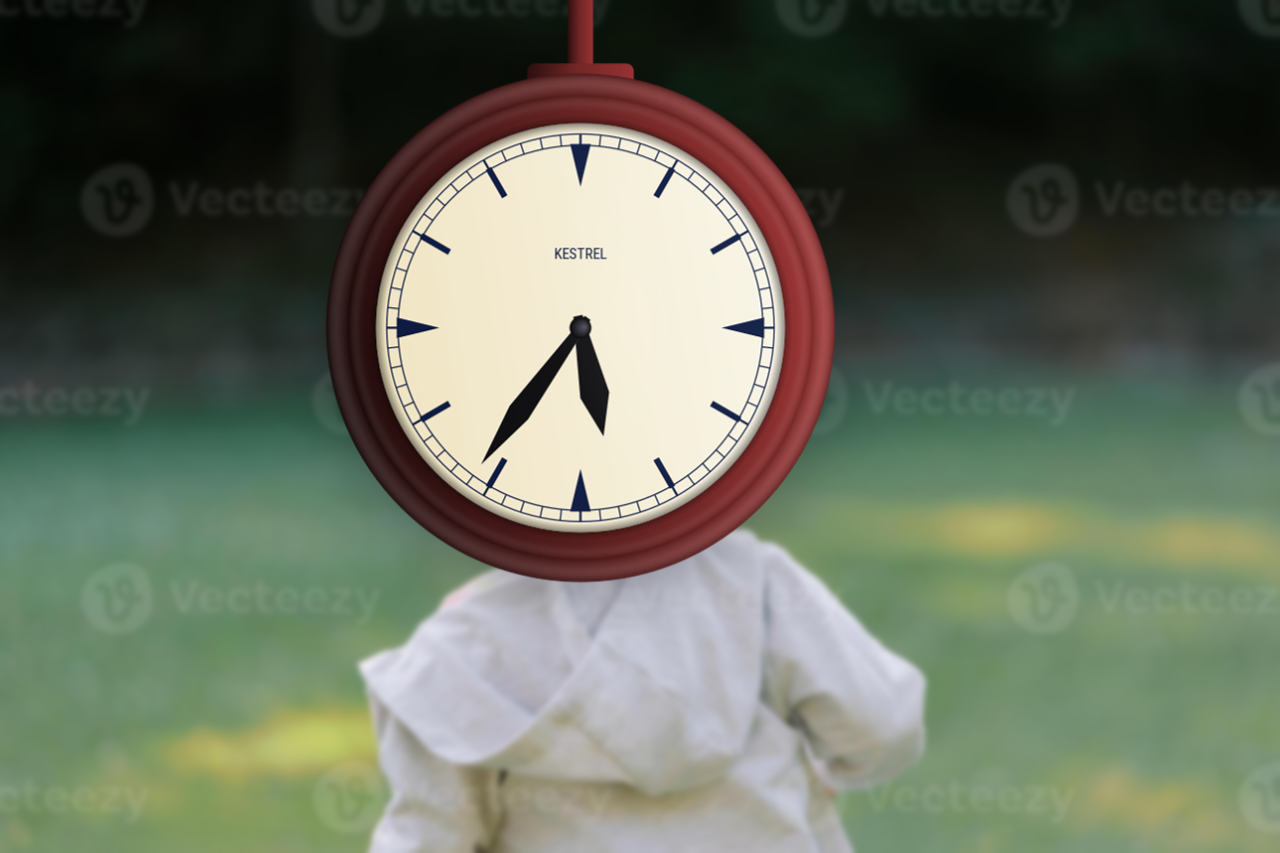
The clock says 5.36
